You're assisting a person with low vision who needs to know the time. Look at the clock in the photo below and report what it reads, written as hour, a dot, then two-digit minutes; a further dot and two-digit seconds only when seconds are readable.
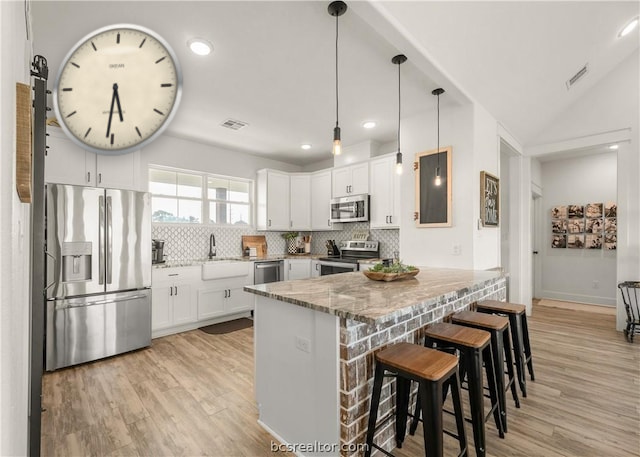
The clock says 5.31
